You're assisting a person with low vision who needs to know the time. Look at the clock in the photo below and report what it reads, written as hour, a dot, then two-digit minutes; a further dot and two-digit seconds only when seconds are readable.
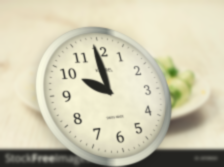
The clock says 9.59
